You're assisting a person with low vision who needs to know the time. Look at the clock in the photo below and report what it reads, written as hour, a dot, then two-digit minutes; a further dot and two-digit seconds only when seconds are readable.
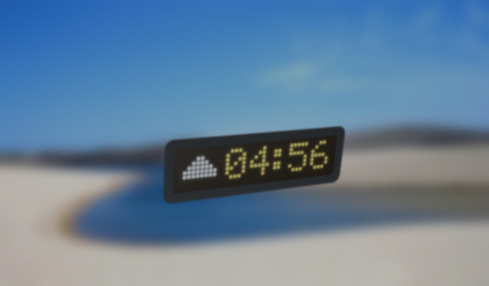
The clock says 4.56
